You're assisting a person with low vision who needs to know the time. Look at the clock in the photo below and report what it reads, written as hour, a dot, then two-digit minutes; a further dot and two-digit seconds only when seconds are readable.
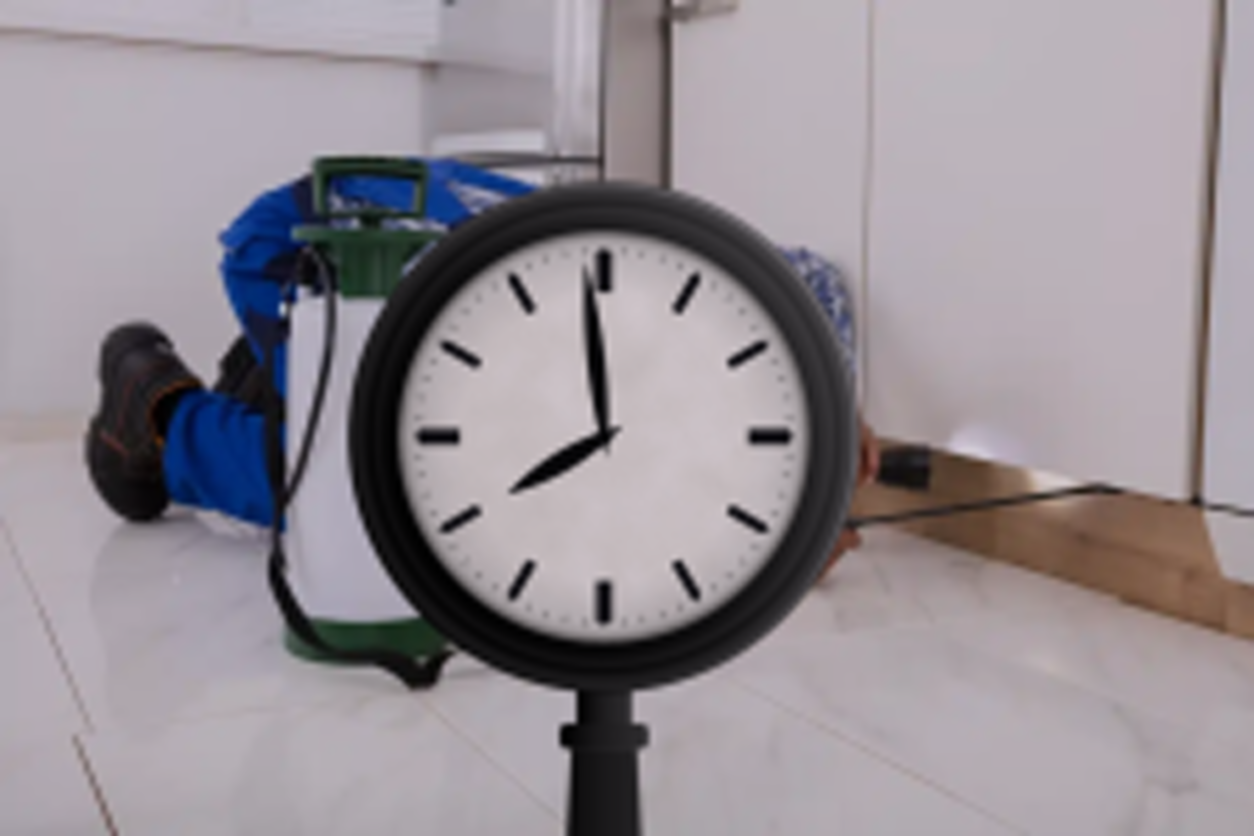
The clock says 7.59
